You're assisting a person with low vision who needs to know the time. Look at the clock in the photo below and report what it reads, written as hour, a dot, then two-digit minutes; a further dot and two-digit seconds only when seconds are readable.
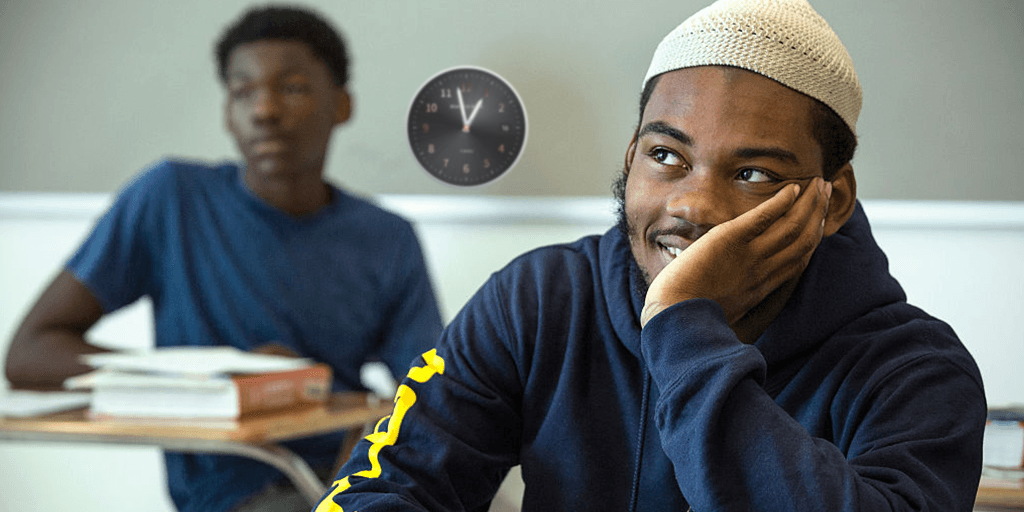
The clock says 12.58
